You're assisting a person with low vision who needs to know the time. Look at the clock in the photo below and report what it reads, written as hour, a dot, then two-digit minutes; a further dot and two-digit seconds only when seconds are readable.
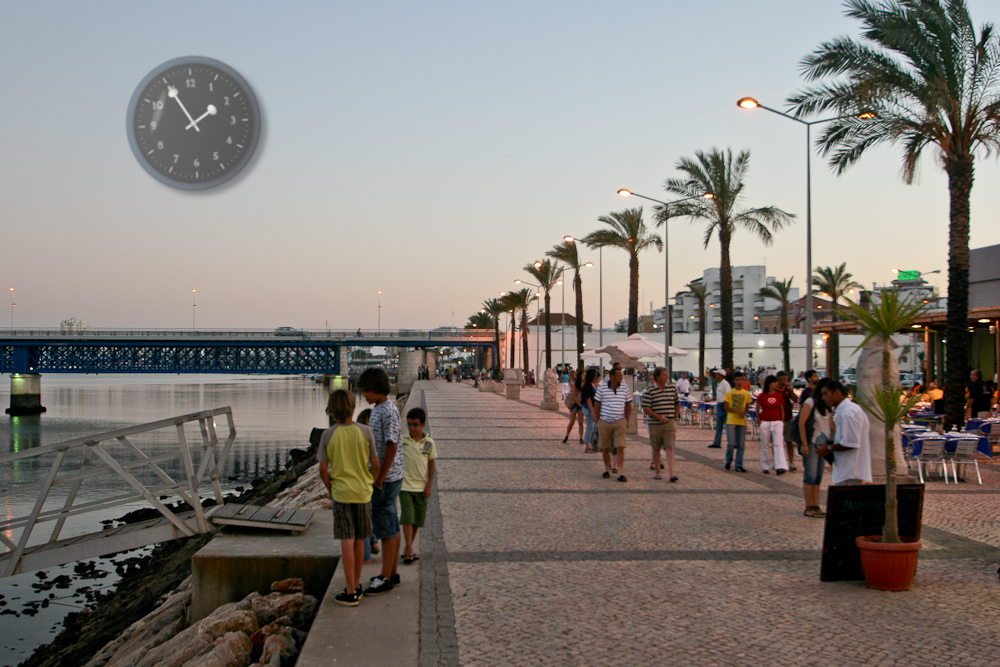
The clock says 1.55
